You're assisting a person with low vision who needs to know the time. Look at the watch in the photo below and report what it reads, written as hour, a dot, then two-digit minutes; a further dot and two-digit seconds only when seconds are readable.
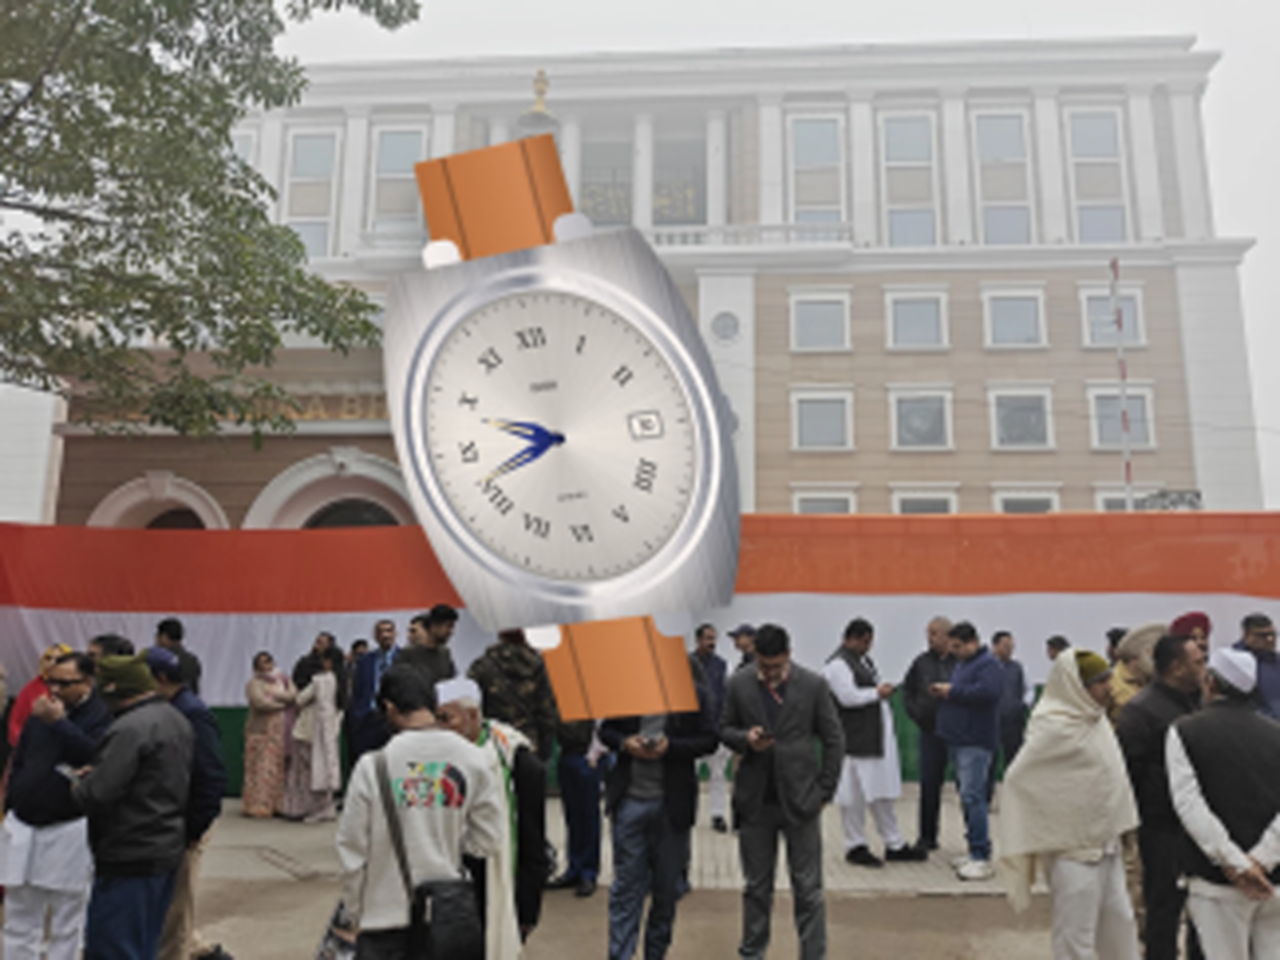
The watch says 9.42
